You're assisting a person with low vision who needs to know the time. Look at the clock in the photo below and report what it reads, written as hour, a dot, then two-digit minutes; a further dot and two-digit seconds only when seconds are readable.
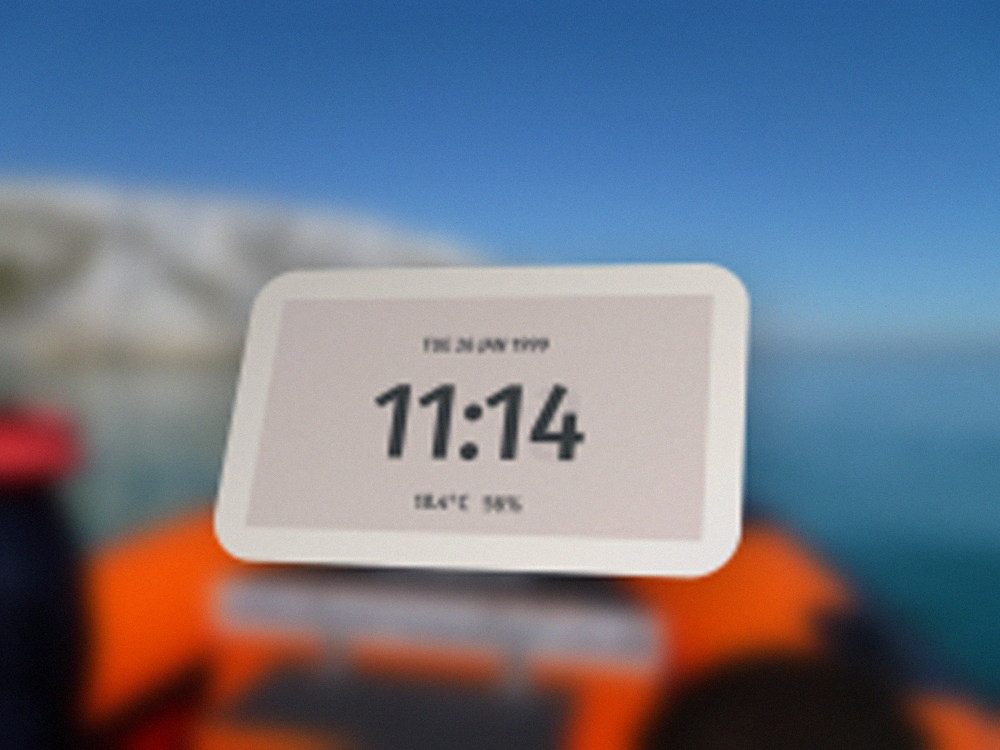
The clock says 11.14
